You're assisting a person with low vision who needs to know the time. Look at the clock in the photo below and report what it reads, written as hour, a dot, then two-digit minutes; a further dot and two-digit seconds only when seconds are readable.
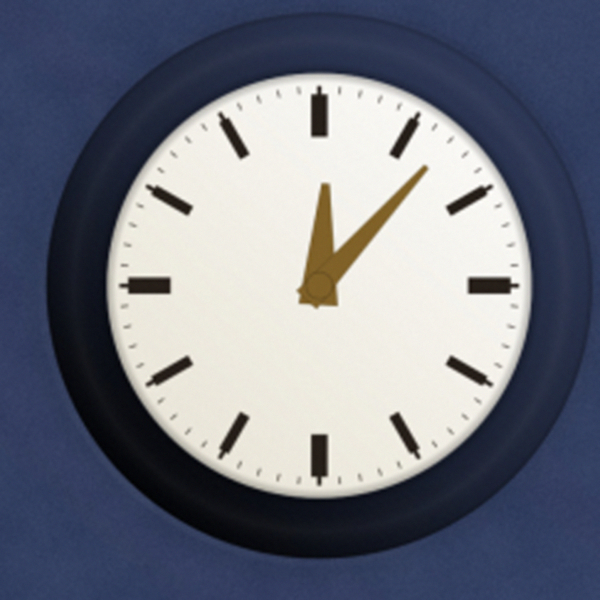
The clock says 12.07
